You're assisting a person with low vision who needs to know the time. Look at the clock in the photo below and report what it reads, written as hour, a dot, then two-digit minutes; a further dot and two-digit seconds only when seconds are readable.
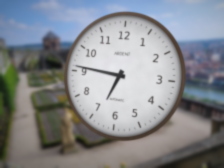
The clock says 6.46
